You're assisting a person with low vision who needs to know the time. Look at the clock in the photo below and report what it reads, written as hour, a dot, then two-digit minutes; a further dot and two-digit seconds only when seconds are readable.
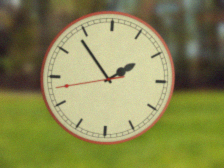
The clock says 1.53.43
